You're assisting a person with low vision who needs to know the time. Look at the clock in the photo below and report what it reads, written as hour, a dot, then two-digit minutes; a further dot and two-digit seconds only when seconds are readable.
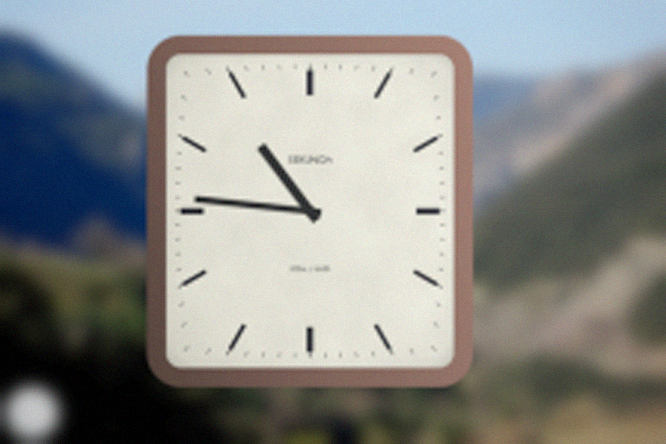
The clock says 10.46
